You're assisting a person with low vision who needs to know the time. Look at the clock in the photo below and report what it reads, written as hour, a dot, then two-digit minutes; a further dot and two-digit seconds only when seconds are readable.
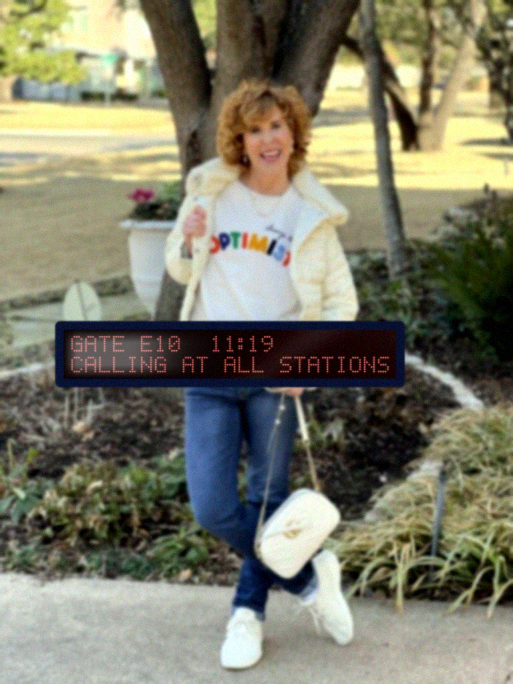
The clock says 11.19
